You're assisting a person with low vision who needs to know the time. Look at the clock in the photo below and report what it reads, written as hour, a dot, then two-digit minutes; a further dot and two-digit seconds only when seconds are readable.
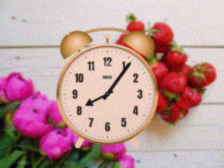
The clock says 8.06
